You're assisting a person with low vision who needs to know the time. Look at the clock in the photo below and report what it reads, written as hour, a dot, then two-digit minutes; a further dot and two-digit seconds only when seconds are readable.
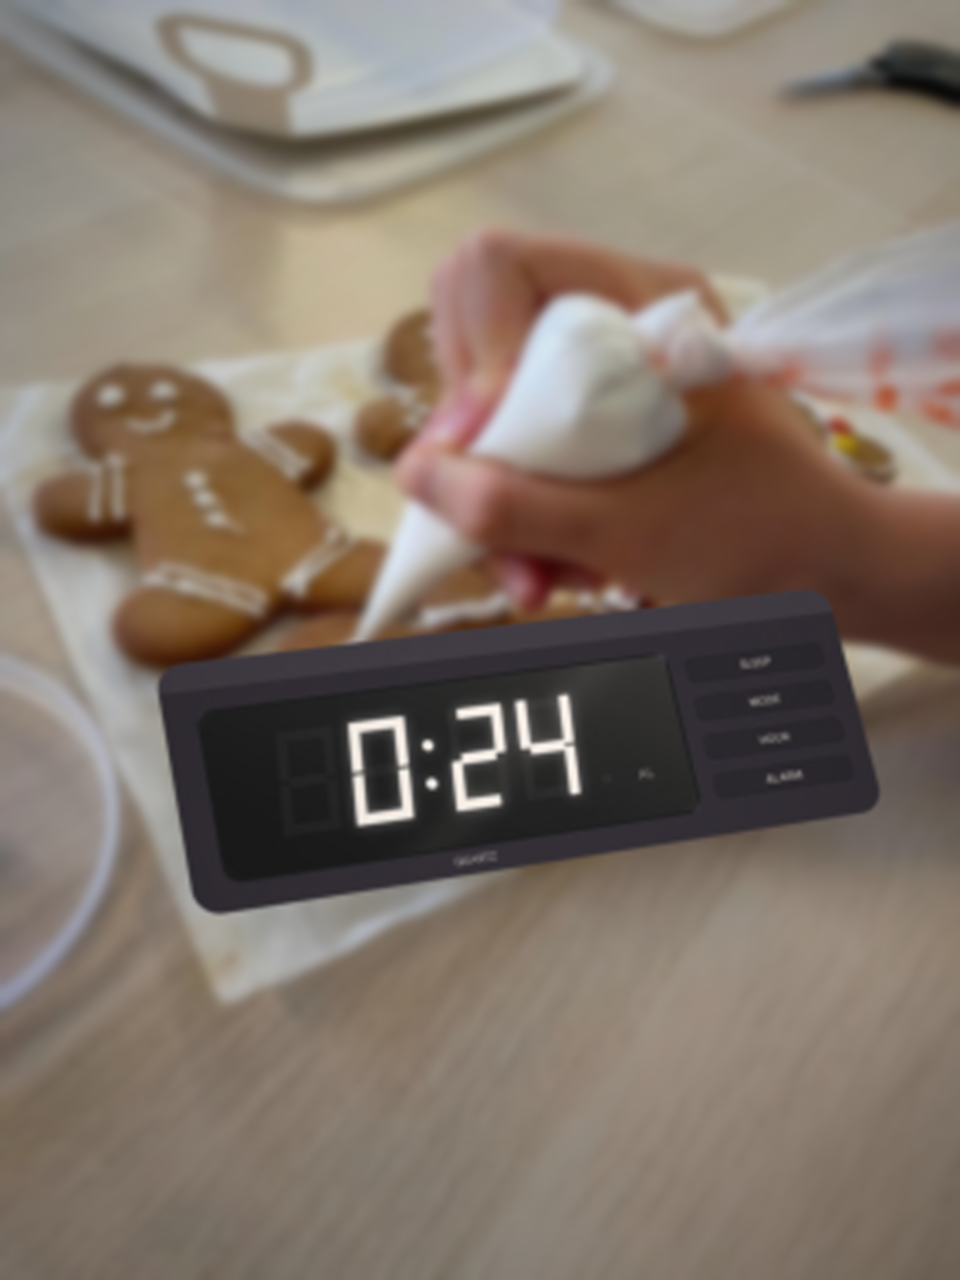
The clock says 0.24
